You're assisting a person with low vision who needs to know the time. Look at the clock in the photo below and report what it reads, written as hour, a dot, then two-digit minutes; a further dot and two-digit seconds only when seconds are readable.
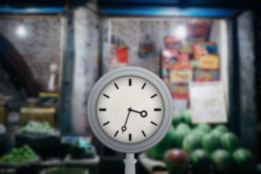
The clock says 3.33
